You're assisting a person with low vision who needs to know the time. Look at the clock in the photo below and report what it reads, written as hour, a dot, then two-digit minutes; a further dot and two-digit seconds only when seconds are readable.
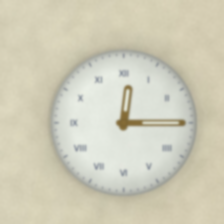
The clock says 12.15
